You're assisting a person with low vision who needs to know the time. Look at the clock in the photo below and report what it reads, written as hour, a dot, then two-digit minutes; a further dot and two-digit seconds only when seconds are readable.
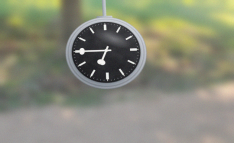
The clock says 6.45
